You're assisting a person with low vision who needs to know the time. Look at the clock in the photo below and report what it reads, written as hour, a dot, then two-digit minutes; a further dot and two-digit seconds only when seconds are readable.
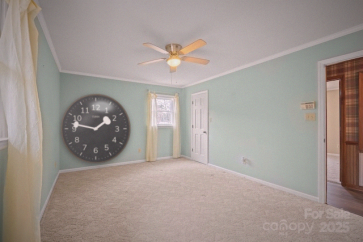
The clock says 1.47
